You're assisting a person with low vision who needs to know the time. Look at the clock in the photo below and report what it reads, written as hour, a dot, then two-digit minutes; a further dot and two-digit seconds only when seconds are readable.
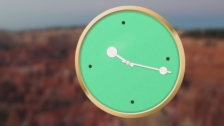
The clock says 10.18
